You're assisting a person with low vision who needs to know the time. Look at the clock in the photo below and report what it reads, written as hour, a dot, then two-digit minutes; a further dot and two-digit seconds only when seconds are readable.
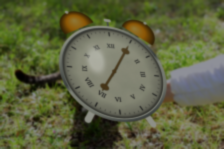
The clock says 7.05
